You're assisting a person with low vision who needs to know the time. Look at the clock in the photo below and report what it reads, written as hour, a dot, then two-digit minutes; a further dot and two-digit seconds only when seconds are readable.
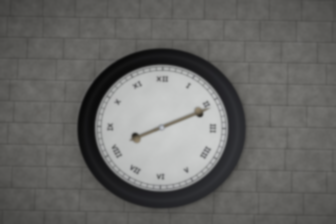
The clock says 8.11
